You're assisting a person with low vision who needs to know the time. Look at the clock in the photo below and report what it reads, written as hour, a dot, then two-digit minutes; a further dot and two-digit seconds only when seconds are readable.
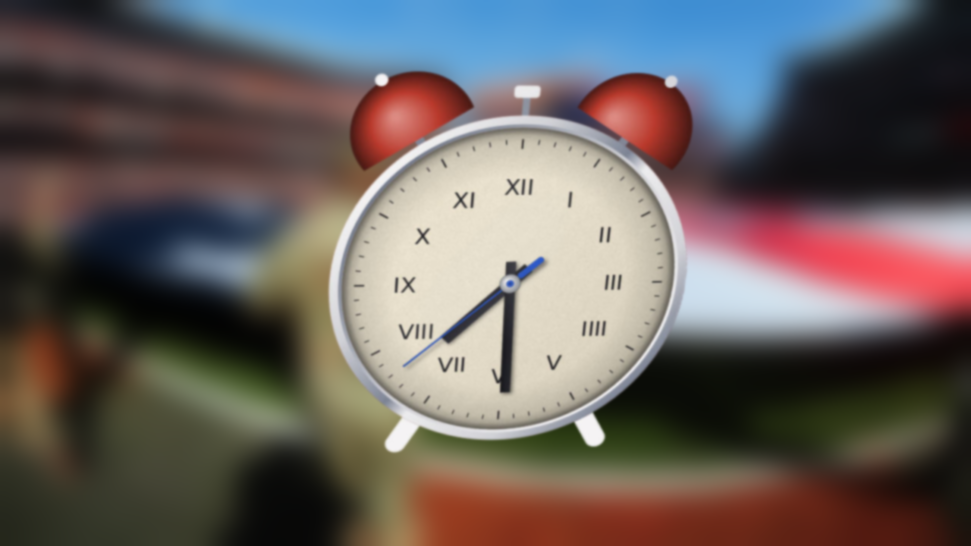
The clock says 7.29.38
